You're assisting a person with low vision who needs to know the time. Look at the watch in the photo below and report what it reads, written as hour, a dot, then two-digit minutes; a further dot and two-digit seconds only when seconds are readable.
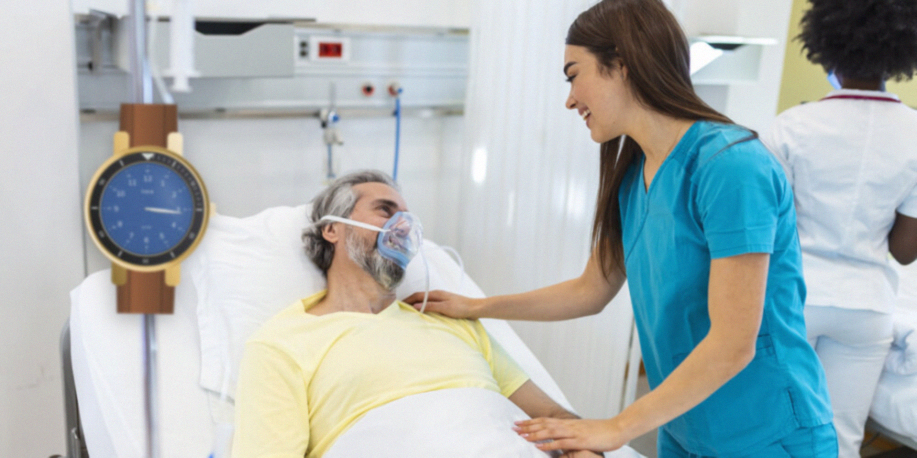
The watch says 3.16
